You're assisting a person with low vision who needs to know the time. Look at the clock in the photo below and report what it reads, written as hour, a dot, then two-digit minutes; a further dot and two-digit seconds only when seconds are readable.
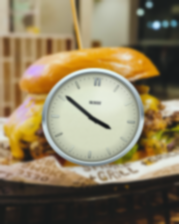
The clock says 3.51
